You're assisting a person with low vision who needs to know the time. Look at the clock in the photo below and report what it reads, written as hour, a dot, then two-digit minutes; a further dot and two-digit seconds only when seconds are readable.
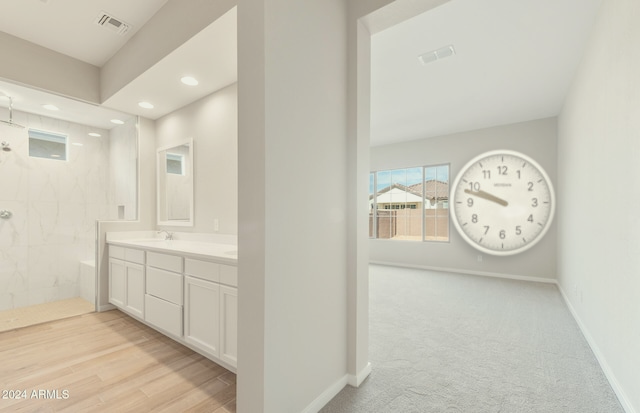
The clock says 9.48
